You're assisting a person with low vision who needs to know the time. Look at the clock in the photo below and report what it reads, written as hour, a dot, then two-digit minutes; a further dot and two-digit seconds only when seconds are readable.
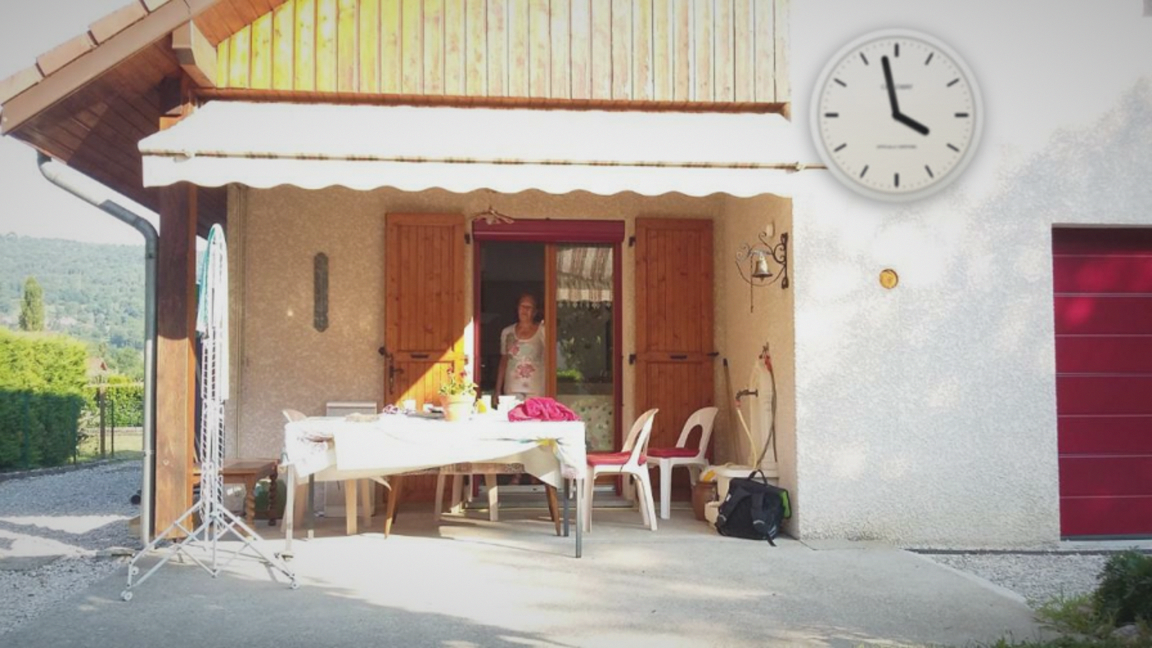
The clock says 3.58
